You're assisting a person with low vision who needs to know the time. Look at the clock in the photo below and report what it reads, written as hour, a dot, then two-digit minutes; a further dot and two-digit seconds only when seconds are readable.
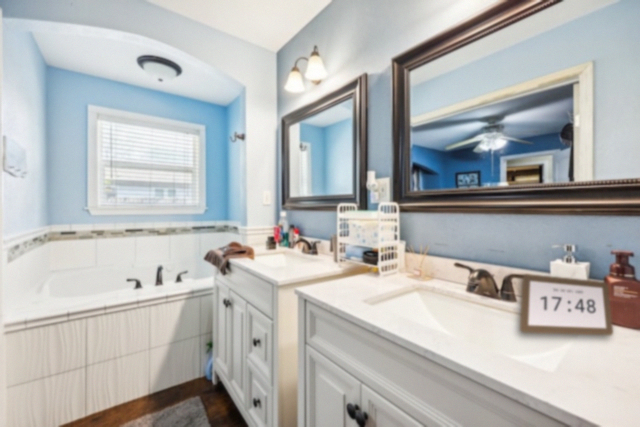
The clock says 17.48
